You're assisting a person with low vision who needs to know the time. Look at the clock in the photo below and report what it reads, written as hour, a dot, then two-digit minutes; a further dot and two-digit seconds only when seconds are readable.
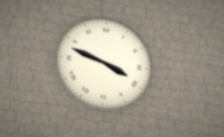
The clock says 3.48
